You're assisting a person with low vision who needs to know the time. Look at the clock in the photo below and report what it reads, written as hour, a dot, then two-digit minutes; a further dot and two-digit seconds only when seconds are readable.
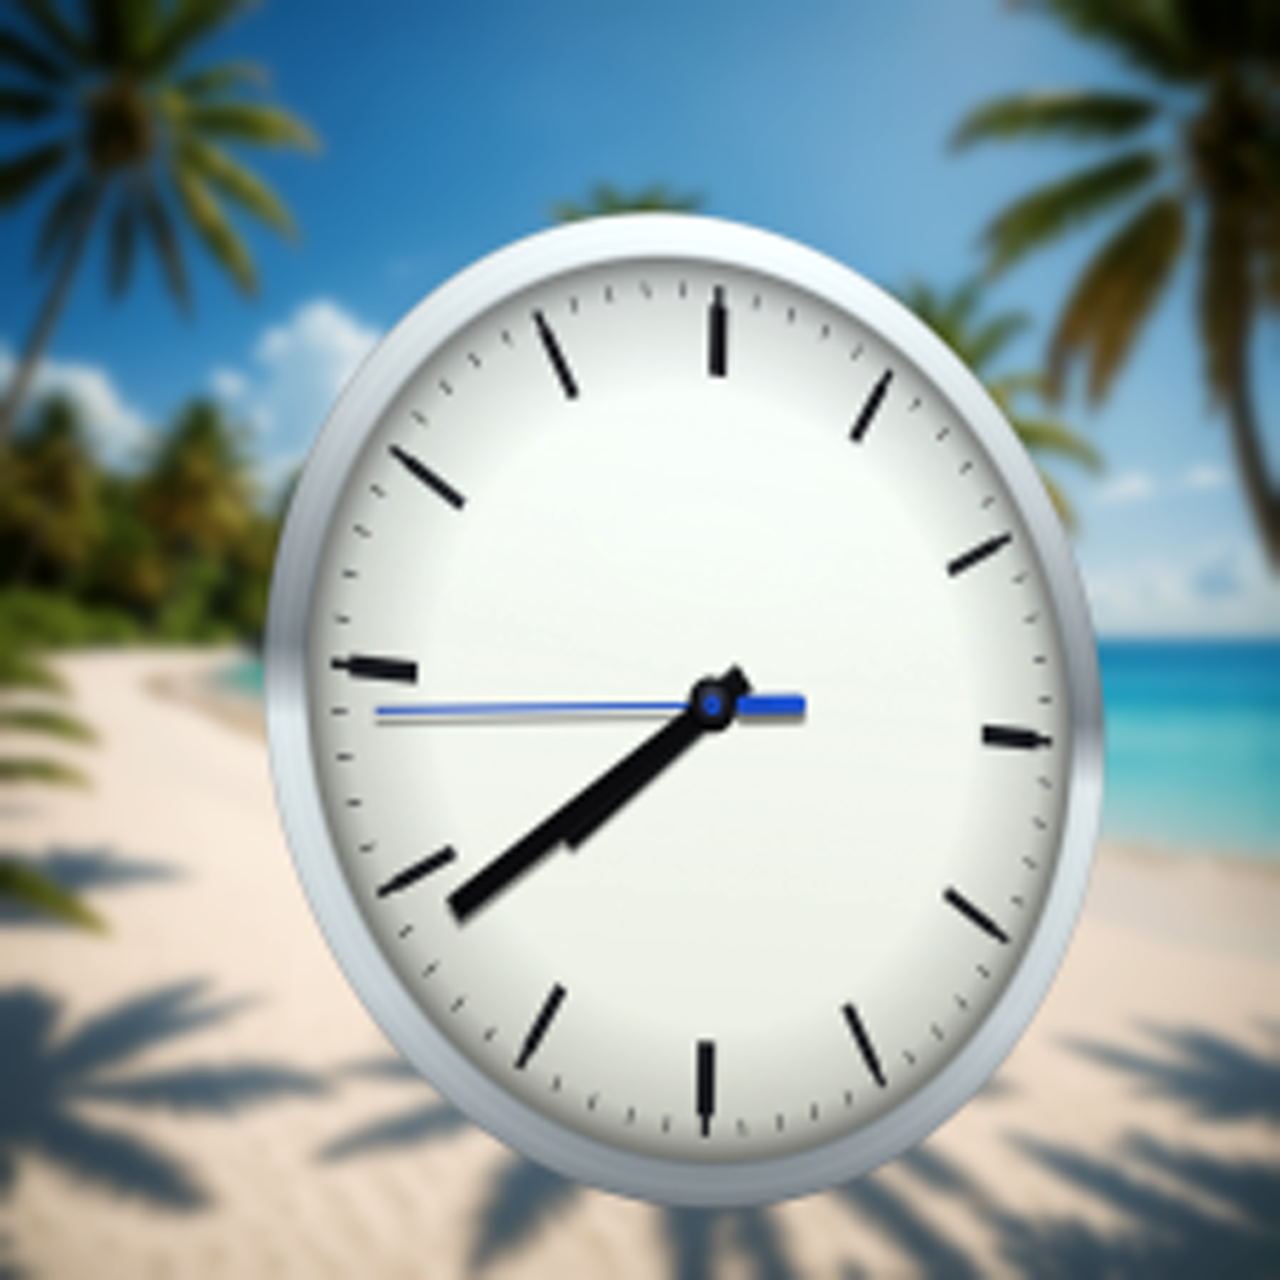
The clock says 7.38.44
